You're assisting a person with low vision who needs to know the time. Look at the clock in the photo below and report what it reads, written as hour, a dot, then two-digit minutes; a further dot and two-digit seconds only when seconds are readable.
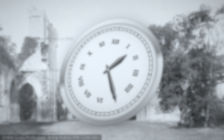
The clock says 1.25
